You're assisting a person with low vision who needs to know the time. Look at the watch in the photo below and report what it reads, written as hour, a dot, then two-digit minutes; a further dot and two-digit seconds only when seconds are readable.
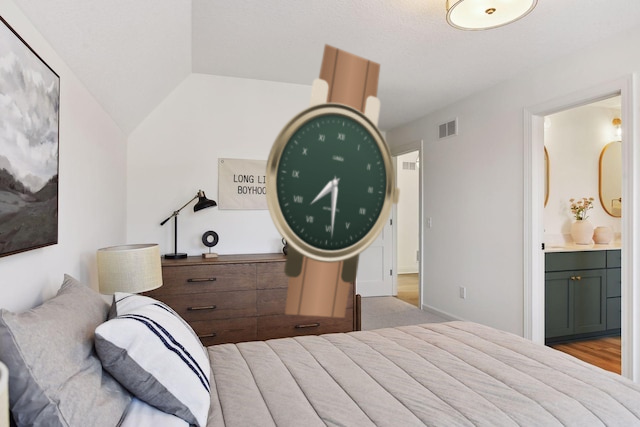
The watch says 7.29
